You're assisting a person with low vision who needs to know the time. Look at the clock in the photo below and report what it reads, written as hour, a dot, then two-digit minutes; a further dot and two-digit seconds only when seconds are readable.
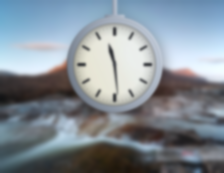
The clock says 11.29
